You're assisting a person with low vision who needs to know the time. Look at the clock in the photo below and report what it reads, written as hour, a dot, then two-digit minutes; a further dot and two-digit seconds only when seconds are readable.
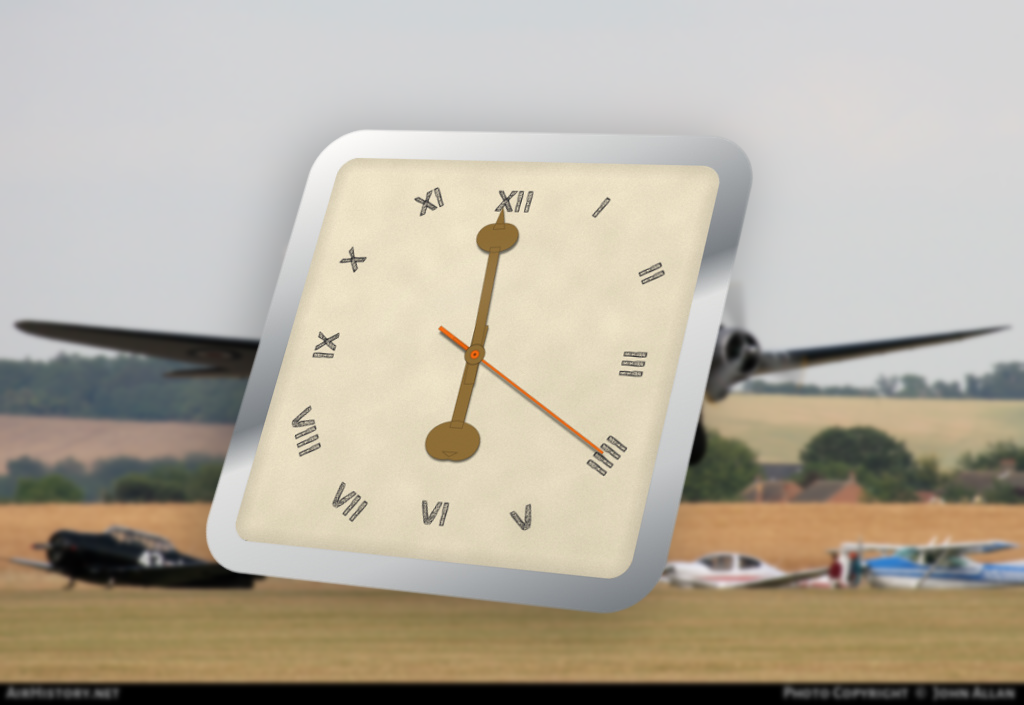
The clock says 5.59.20
